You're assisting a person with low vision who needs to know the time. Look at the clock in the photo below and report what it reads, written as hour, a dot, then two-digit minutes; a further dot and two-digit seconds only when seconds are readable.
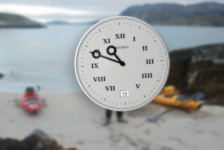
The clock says 10.49
